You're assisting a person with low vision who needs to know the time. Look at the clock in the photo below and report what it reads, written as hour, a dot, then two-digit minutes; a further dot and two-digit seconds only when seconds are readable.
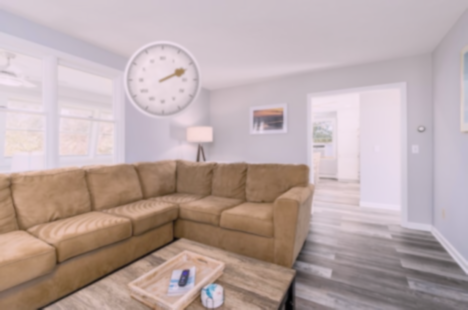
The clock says 2.11
